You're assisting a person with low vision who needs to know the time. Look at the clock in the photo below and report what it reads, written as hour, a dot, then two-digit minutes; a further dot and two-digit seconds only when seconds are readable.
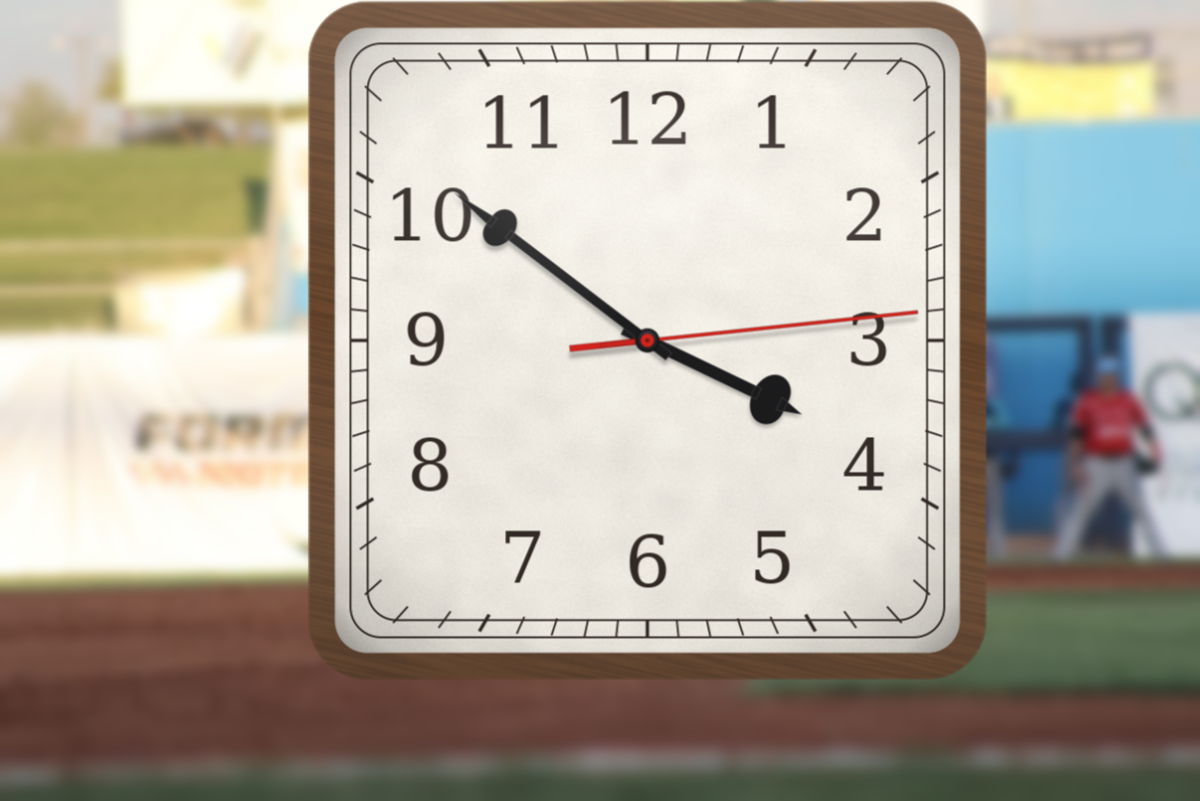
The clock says 3.51.14
